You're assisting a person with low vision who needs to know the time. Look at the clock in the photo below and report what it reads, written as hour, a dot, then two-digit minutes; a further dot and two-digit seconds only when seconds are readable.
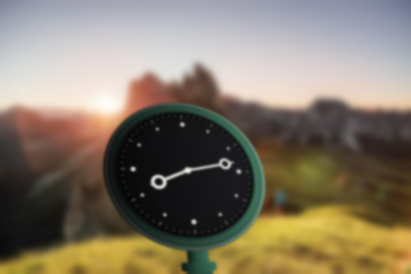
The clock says 8.13
